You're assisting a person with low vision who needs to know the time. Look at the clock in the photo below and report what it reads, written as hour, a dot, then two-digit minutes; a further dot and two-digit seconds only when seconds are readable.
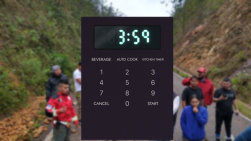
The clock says 3.59
